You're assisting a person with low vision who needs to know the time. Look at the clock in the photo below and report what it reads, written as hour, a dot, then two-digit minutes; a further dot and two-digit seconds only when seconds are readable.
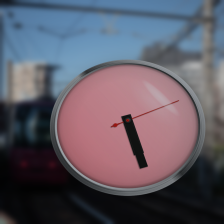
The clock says 5.27.11
